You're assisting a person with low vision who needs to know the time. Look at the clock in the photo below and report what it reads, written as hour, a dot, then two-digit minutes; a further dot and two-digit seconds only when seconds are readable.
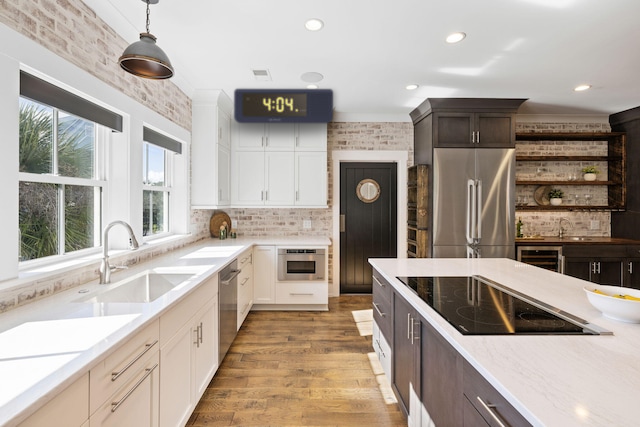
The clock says 4.04
